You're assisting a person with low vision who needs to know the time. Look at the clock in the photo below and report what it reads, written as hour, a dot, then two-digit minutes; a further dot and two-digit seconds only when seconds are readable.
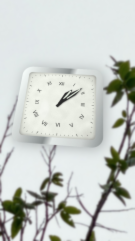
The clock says 1.08
